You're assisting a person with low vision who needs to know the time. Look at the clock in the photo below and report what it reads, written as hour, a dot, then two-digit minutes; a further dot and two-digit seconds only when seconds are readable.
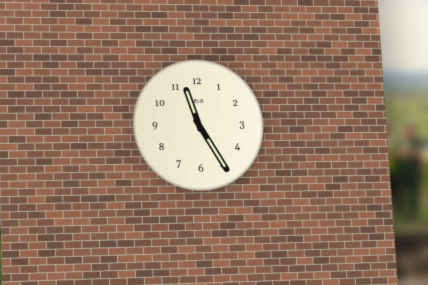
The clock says 11.25
